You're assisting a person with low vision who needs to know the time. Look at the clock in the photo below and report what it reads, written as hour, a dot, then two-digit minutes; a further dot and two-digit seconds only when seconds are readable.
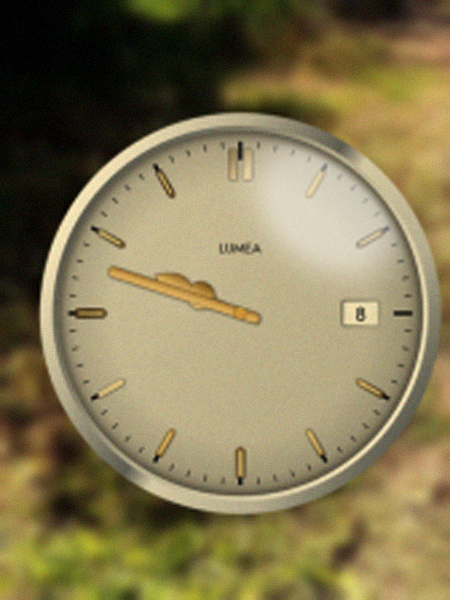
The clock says 9.48
